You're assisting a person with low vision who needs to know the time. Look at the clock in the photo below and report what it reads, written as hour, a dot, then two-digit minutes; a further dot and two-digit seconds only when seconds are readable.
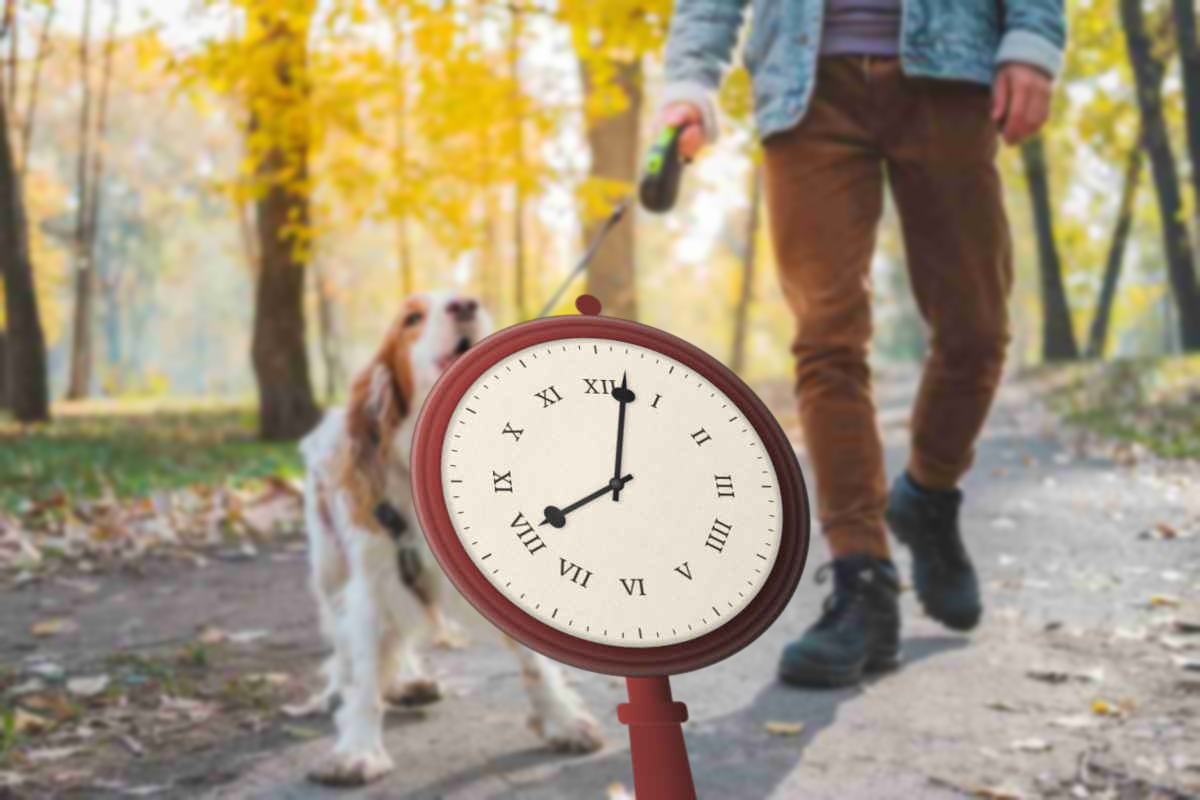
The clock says 8.02
